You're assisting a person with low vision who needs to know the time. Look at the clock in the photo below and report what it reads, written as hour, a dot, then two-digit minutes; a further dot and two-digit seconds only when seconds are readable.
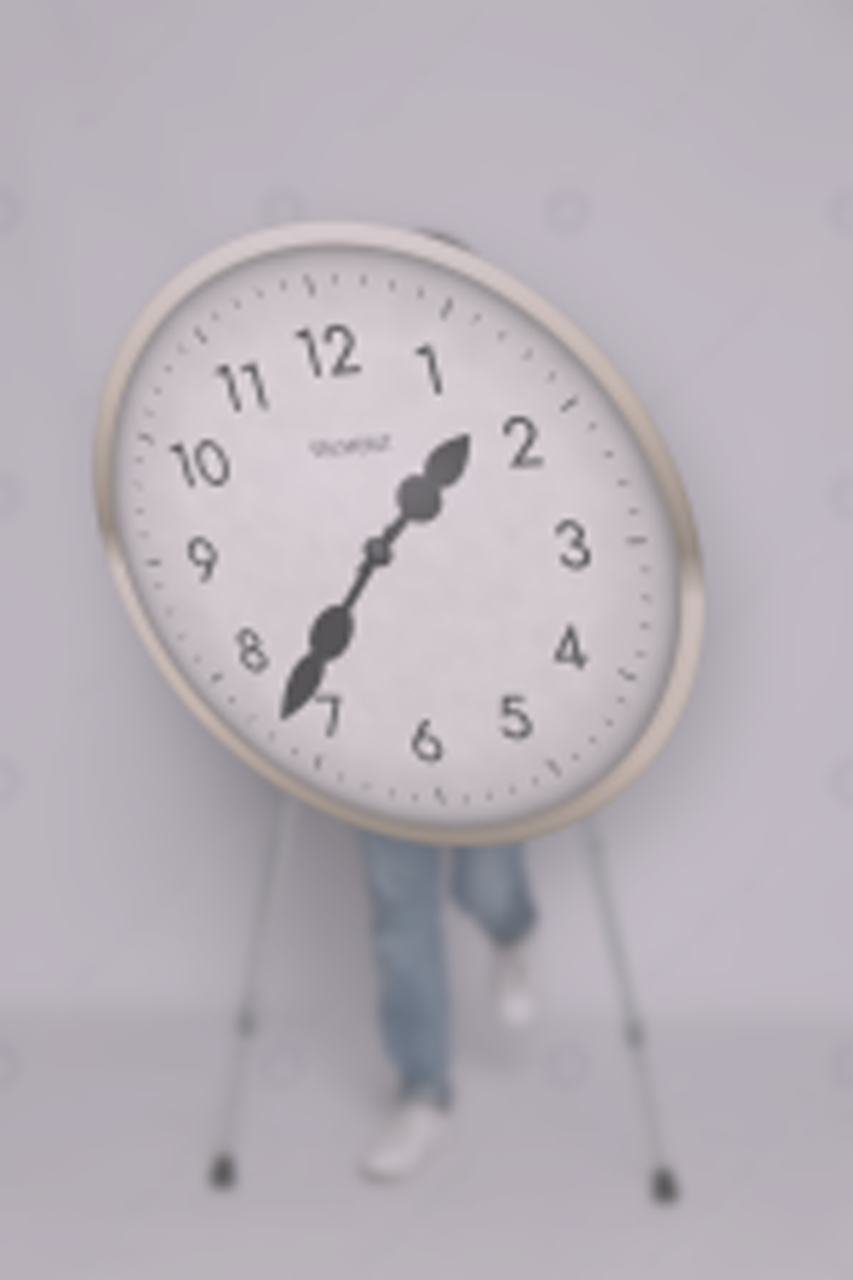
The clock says 1.37
